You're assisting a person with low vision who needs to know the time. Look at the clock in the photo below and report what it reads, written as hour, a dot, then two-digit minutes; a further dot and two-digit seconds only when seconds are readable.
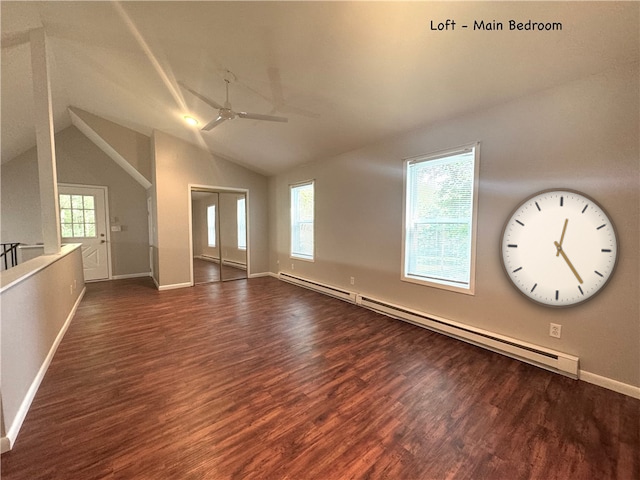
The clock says 12.24
